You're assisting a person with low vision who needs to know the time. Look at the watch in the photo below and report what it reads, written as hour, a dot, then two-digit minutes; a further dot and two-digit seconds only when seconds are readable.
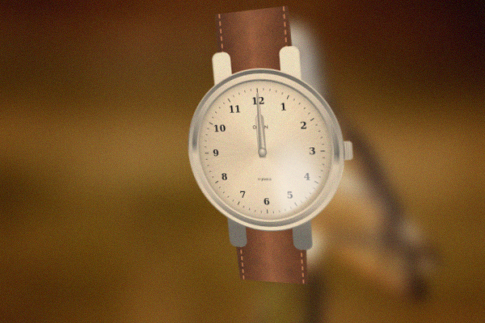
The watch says 12.00
